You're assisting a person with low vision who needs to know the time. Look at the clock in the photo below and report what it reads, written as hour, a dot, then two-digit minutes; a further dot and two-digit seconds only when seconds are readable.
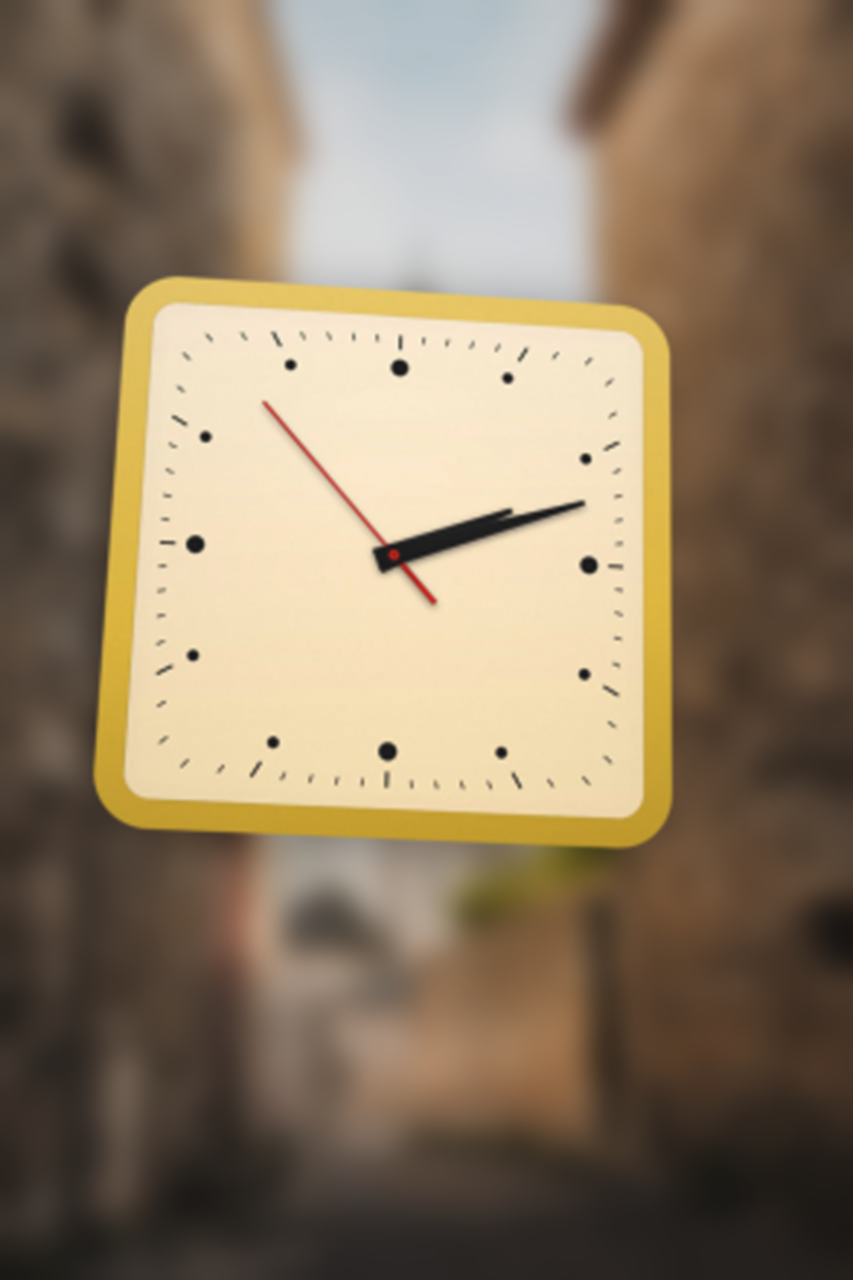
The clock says 2.11.53
